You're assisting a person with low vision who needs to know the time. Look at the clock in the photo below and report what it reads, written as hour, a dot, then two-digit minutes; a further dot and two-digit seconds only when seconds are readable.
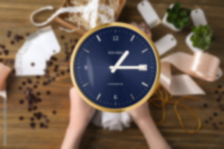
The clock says 1.15
